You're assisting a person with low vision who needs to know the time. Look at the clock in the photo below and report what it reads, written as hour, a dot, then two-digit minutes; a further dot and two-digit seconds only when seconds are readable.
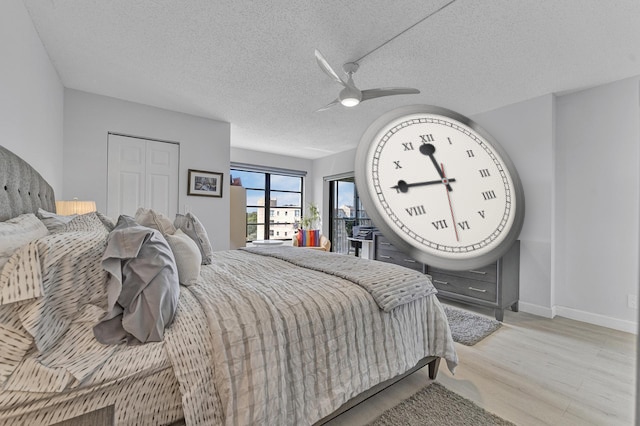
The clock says 11.45.32
